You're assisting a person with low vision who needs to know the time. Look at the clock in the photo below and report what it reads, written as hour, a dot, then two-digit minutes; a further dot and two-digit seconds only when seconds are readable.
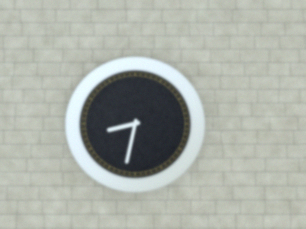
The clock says 8.32
